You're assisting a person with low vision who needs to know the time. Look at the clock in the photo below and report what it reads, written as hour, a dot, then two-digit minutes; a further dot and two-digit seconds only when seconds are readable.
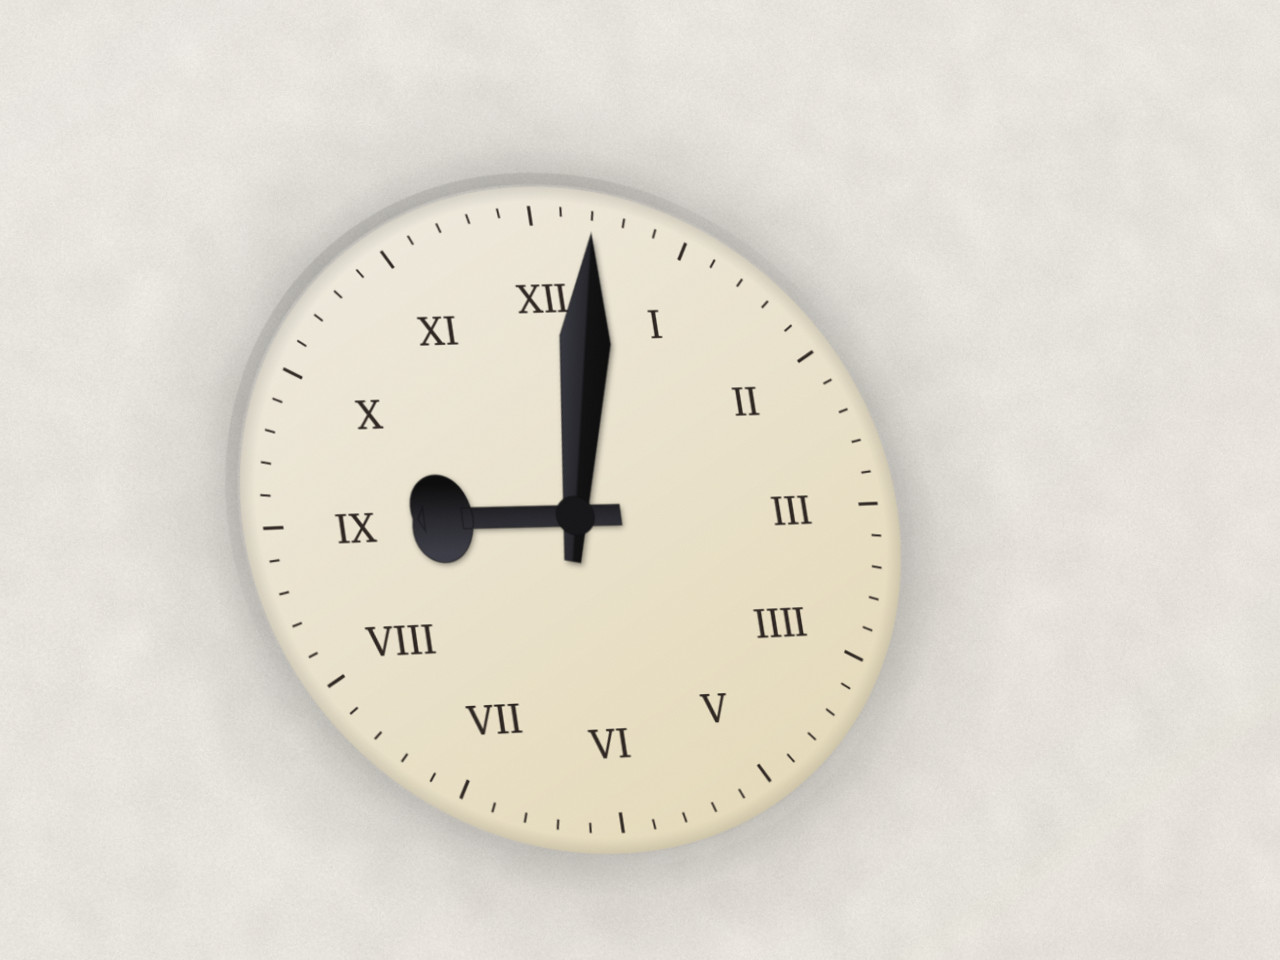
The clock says 9.02
